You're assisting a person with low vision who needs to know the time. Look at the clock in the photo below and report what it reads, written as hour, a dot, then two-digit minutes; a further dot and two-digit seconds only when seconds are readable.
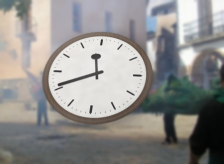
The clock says 11.41
